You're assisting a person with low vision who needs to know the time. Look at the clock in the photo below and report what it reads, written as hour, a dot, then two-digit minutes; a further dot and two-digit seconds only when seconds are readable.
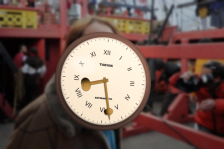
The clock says 8.28
